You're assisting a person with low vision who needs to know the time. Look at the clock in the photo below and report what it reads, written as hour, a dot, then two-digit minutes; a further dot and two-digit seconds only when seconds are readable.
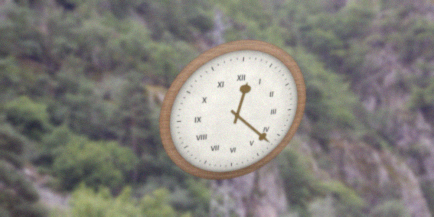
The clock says 12.22
